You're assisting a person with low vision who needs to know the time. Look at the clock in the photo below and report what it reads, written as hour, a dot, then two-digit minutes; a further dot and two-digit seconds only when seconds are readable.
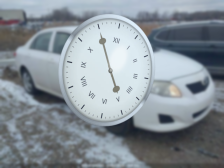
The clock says 4.55
